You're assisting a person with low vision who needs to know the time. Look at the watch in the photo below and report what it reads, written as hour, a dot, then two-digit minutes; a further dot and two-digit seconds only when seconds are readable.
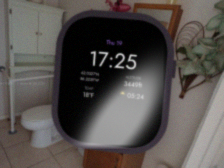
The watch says 17.25
